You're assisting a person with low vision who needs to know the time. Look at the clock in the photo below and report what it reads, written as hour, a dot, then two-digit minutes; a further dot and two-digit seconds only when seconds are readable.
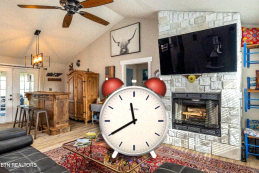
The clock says 11.40
